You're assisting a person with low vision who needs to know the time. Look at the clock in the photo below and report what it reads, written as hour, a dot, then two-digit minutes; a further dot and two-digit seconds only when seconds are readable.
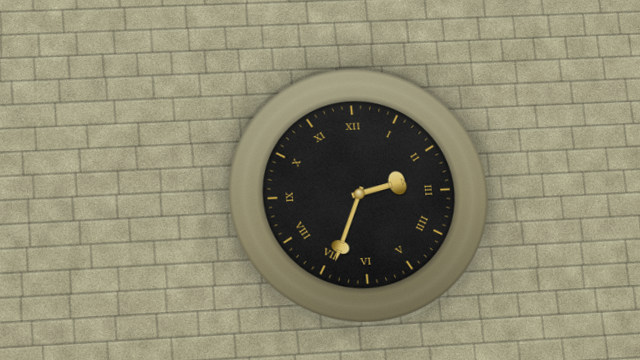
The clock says 2.34
